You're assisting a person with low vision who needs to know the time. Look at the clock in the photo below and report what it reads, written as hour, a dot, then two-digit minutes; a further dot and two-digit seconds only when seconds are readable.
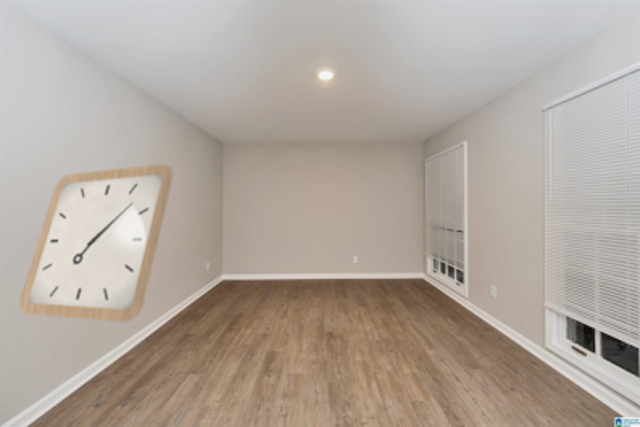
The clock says 7.07
